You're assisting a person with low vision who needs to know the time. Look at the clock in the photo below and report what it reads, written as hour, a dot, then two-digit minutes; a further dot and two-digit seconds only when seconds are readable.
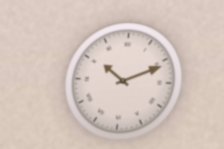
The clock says 10.11
